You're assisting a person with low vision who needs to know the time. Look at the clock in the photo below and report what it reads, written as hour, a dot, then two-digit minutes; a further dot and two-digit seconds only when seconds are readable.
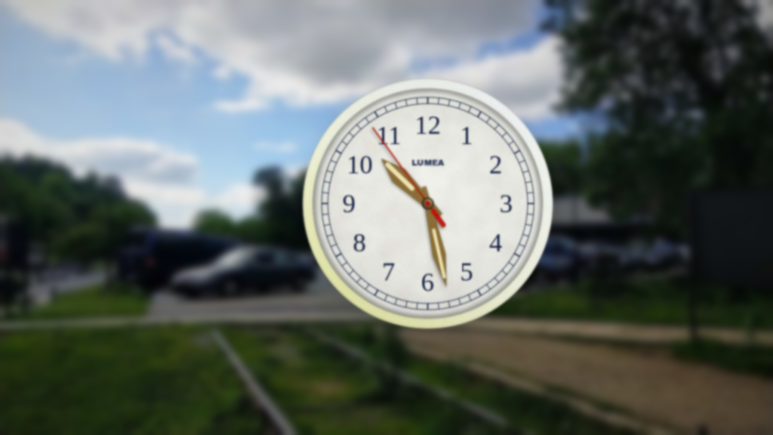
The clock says 10.27.54
